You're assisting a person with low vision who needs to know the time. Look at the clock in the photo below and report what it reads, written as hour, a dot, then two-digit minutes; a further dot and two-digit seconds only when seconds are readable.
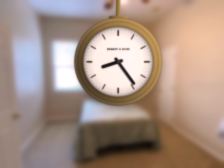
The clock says 8.24
